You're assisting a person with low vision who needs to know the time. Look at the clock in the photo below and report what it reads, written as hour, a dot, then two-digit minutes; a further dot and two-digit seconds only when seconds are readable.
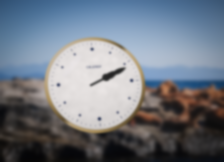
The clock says 2.11
